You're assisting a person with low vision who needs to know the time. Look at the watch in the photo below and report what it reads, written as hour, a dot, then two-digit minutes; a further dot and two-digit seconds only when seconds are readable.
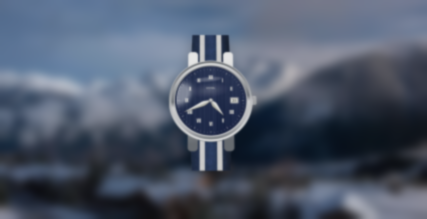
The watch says 4.41
